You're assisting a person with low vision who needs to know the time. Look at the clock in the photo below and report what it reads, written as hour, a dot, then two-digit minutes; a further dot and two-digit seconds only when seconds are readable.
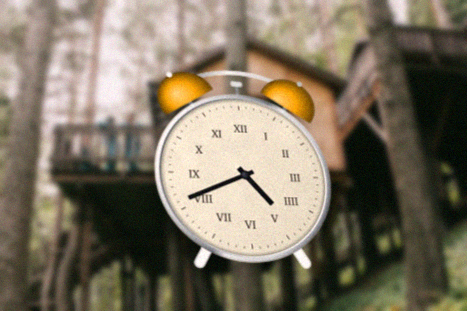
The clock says 4.41
